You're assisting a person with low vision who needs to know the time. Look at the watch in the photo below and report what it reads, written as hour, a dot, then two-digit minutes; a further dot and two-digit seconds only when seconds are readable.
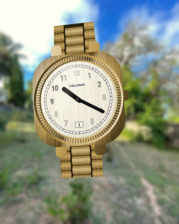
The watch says 10.20
